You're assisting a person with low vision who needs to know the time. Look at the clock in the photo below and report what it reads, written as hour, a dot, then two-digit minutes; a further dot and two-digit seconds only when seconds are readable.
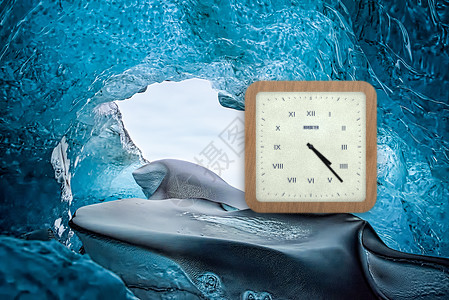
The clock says 4.23
